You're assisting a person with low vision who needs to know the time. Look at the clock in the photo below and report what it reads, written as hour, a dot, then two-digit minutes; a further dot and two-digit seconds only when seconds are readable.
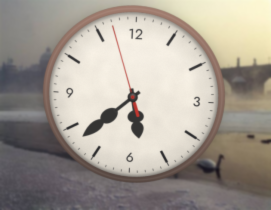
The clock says 5.37.57
